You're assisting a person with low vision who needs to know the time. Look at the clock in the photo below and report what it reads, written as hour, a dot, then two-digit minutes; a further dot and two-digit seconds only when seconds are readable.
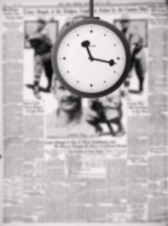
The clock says 11.17
